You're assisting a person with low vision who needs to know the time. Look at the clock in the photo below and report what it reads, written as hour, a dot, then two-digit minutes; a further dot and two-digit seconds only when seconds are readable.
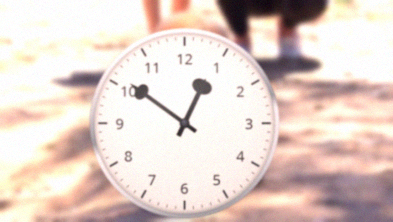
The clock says 12.51
